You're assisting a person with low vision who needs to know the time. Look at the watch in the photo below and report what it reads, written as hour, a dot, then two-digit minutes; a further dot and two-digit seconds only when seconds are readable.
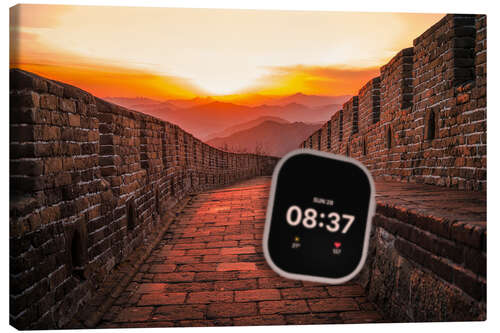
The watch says 8.37
